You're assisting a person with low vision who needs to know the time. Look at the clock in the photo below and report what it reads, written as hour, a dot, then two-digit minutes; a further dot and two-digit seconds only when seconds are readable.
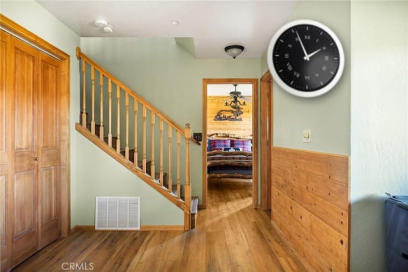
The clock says 1.56
